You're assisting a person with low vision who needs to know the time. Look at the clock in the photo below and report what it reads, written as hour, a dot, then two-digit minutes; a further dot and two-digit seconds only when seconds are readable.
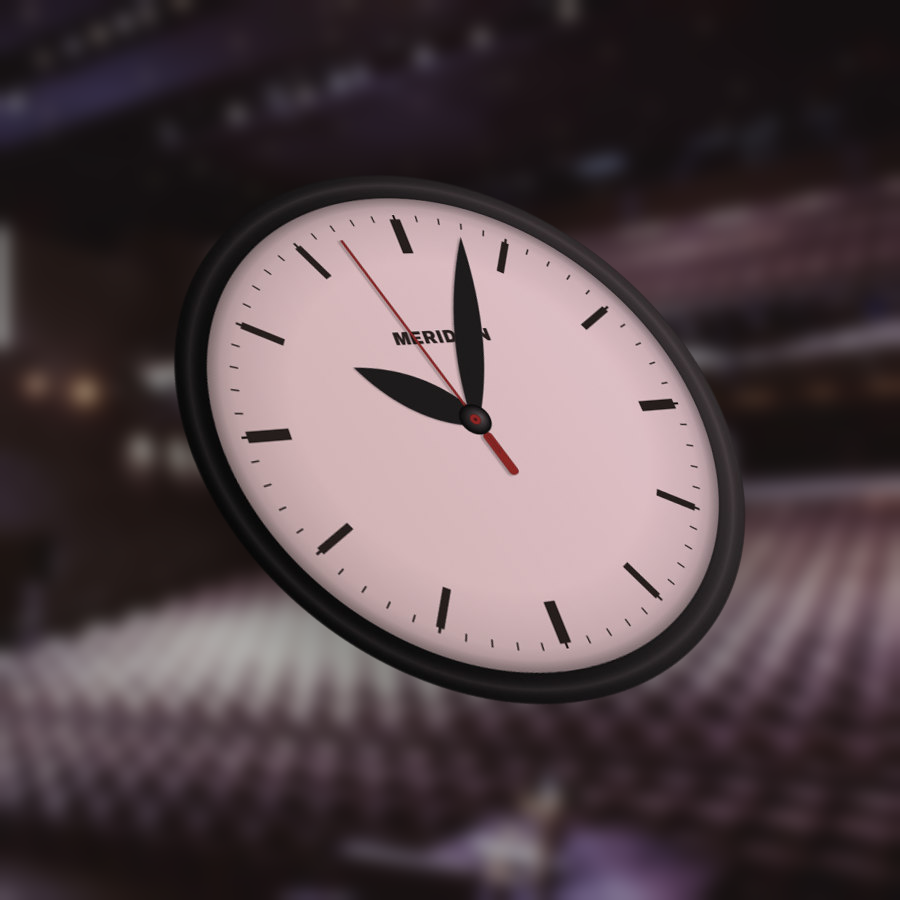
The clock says 10.02.57
